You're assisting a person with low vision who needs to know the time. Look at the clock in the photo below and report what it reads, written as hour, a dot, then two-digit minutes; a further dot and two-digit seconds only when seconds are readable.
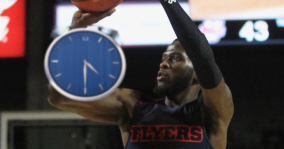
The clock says 4.30
